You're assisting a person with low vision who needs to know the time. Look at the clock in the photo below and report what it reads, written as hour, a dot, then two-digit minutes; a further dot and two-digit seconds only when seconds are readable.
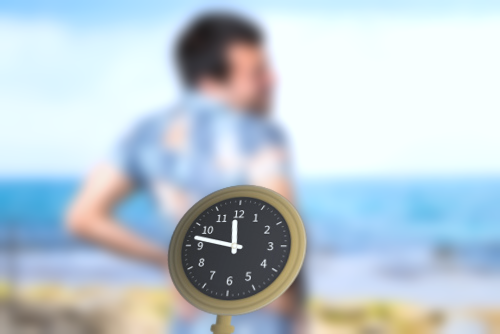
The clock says 11.47
